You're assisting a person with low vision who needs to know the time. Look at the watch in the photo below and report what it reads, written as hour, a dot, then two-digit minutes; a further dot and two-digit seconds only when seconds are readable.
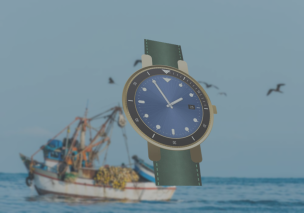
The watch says 1.55
